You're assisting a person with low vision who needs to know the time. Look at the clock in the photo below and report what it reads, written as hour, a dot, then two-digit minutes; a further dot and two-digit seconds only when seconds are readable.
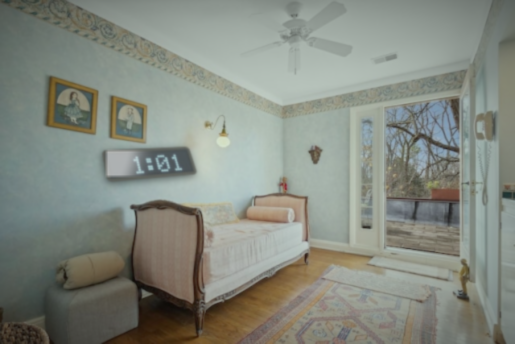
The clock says 1.01
